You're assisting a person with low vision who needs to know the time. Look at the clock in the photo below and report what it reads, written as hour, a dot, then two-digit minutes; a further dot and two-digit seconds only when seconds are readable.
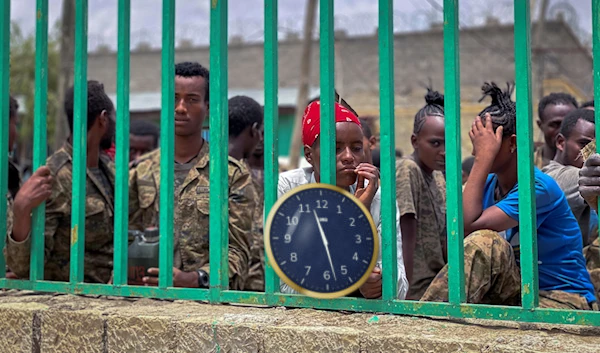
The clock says 11.28
